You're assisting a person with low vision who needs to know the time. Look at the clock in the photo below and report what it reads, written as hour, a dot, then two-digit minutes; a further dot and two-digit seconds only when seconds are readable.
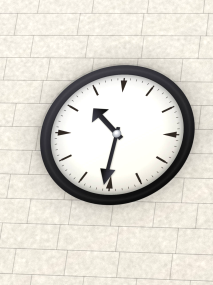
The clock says 10.31
